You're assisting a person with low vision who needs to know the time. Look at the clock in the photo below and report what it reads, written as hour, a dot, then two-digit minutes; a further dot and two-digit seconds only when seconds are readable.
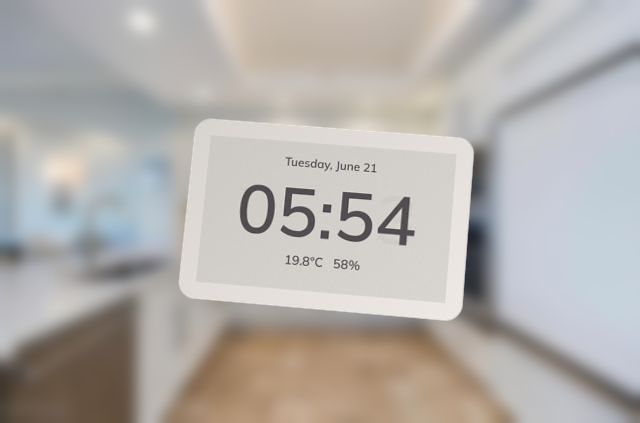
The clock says 5.54
